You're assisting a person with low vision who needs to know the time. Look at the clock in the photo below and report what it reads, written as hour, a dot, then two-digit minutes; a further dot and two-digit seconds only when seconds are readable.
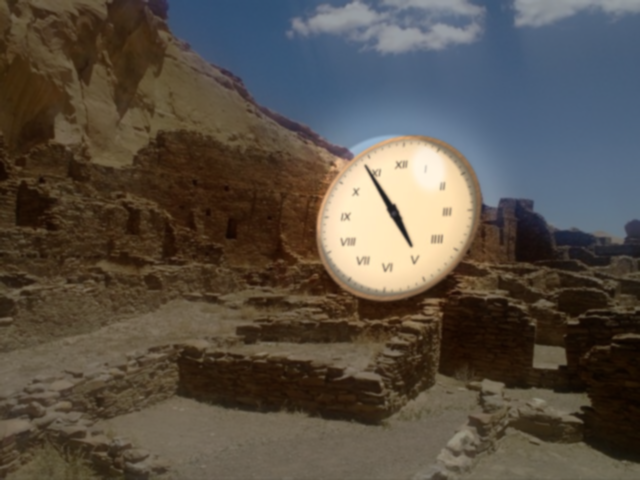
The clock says 4.54
